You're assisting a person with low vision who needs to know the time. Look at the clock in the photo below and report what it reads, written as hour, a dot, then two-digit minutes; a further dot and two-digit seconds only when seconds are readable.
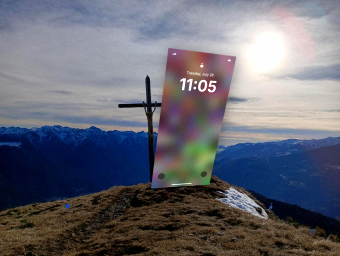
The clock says 11.05
